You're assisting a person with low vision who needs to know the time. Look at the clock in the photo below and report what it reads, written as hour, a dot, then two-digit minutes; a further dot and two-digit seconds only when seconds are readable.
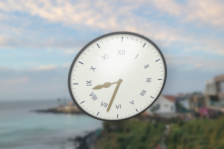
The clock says 8.33
